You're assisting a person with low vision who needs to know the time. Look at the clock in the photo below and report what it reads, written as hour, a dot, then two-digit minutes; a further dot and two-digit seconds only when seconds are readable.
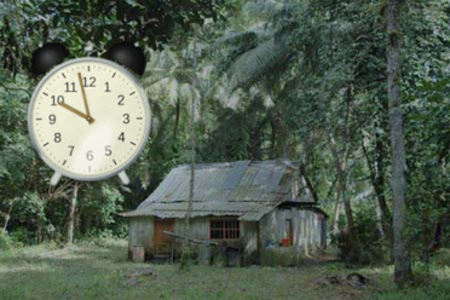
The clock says 9.58
